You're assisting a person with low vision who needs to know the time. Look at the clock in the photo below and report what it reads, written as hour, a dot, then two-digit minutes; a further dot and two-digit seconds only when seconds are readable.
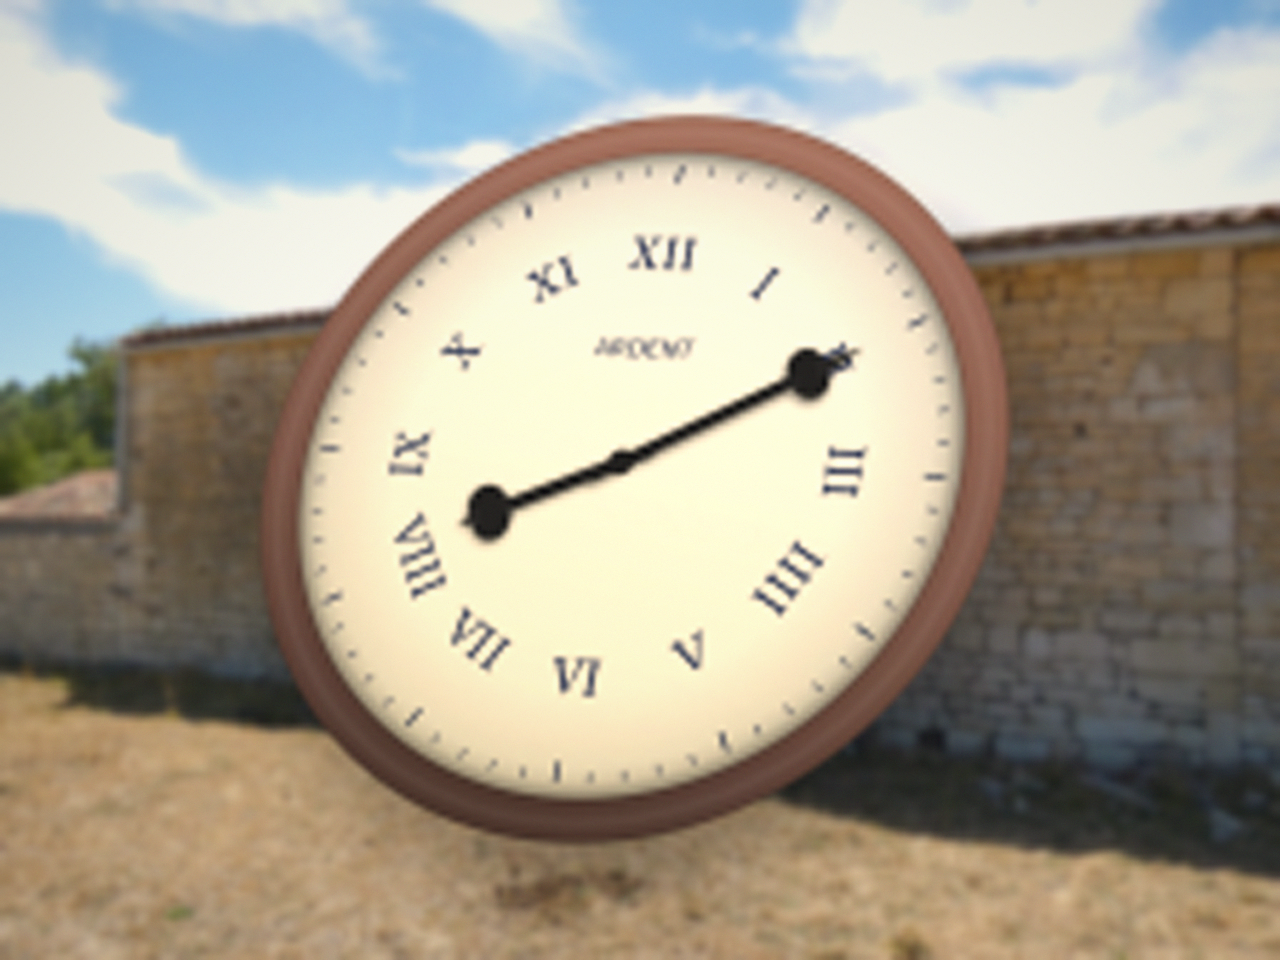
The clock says 8.10
